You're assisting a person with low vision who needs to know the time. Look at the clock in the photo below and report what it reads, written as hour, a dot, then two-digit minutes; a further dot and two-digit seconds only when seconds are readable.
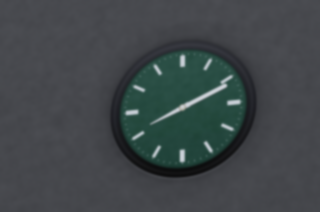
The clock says 8.11
